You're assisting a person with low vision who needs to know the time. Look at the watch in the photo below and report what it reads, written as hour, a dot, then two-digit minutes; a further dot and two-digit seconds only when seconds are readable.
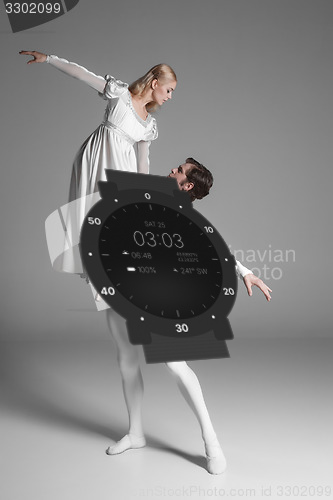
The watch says 3.03
